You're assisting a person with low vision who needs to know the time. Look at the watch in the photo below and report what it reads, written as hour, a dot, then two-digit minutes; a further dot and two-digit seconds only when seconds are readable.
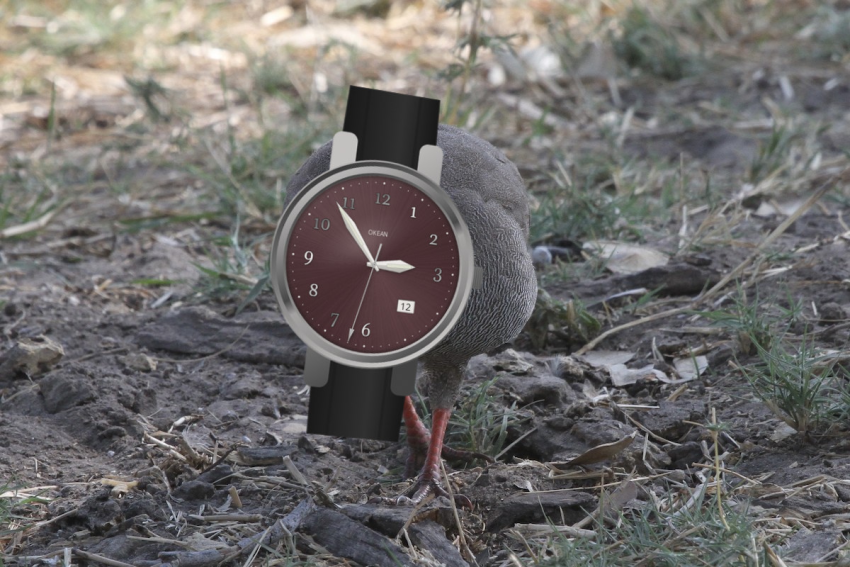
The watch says 2.53.32
